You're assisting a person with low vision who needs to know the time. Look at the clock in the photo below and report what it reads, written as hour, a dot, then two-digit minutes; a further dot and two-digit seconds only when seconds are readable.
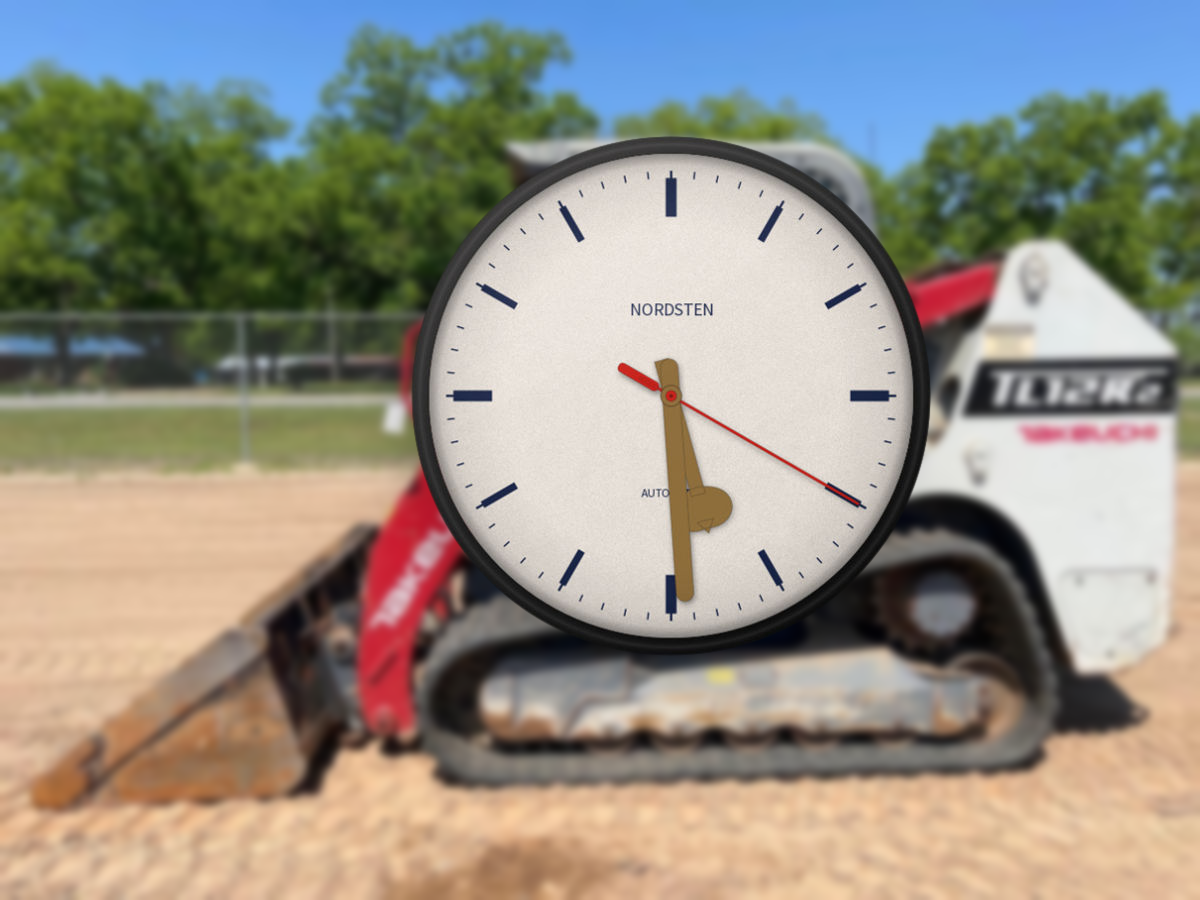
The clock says 5.29.20
